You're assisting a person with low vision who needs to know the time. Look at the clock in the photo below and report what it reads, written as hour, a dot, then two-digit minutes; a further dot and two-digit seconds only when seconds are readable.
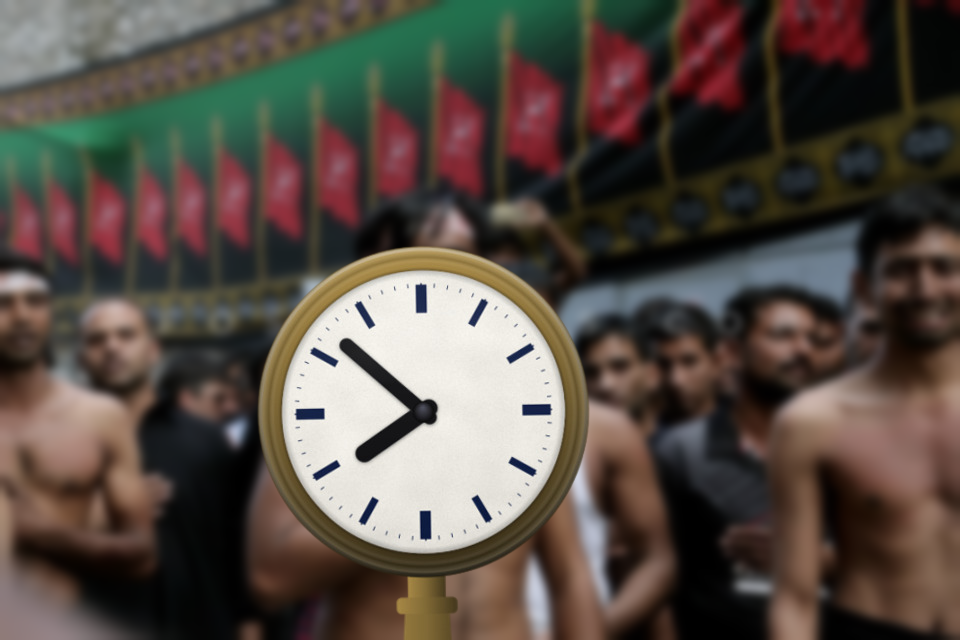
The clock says 7.52
